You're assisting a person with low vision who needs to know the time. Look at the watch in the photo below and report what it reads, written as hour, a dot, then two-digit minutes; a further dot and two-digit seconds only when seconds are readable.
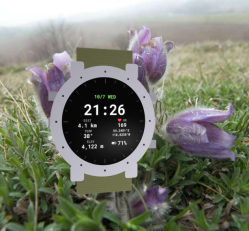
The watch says 21.26
